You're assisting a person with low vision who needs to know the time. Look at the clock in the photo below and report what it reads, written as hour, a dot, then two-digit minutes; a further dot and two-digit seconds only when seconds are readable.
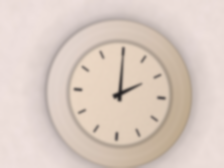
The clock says 2.00
